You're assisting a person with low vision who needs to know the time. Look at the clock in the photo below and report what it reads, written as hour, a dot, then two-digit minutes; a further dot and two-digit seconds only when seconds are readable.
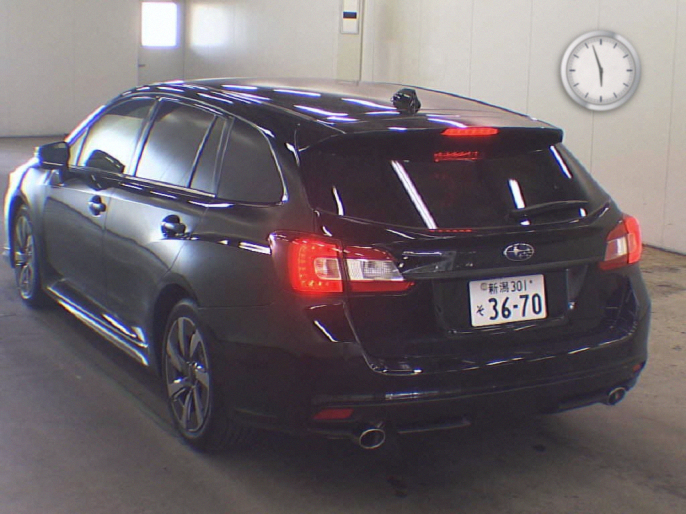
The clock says 5.57
